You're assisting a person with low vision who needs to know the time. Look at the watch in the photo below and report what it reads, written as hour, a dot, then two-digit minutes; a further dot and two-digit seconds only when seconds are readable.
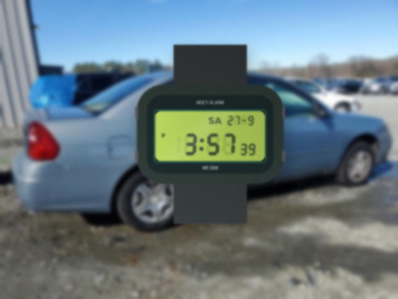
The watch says 3.57.39
